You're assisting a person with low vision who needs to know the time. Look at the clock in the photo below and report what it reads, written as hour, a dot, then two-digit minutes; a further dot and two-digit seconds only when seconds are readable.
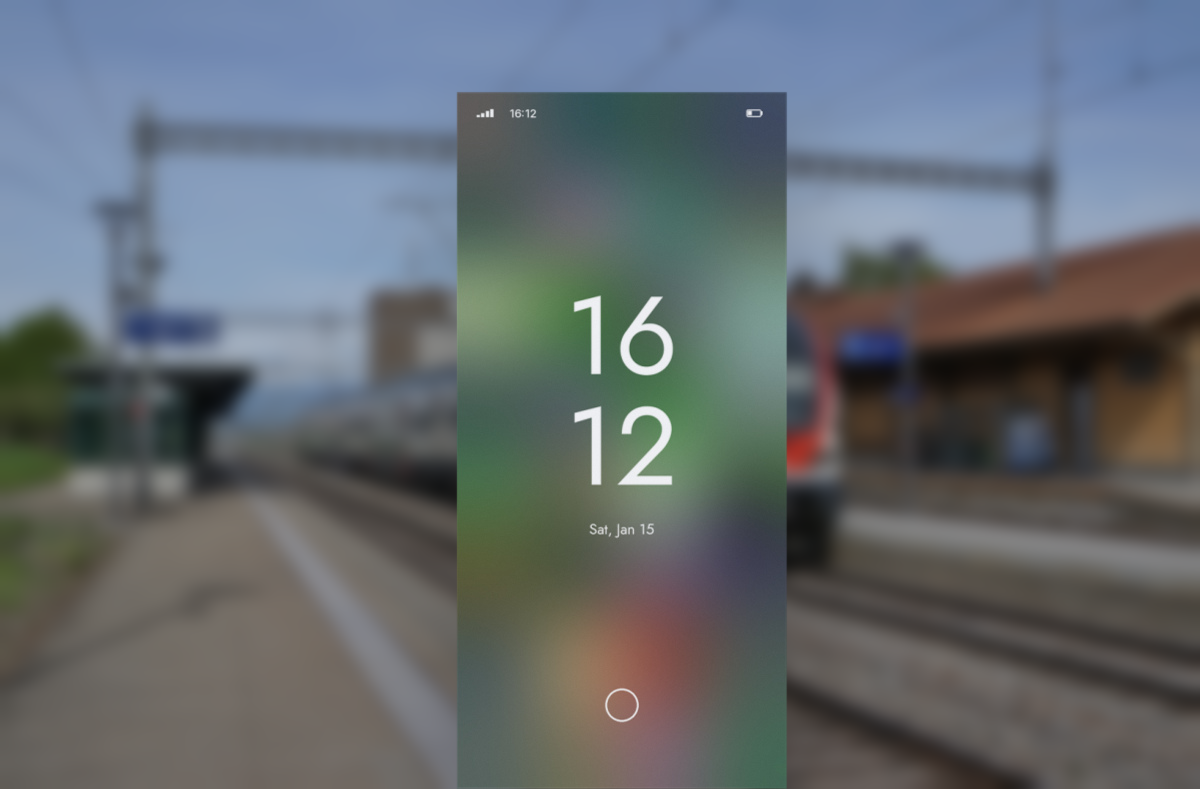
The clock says 16.12
